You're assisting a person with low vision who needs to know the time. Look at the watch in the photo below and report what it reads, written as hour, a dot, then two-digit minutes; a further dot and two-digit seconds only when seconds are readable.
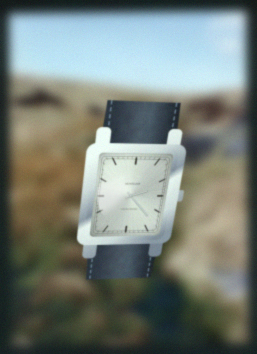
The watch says 2.23
